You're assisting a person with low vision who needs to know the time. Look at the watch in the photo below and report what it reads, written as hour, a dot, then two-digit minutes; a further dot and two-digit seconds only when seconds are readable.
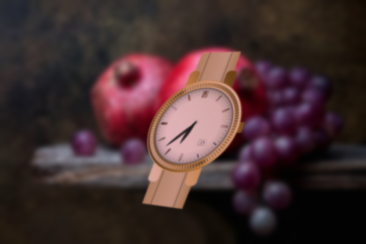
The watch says 6.37
